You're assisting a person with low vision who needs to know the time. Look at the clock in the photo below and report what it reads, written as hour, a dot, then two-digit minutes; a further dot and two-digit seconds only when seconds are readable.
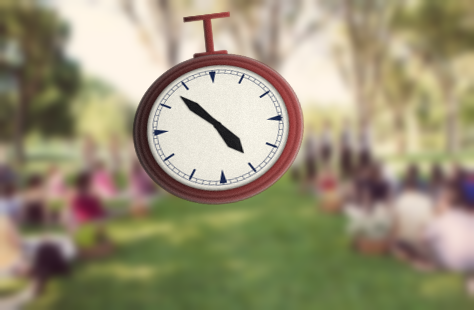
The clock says 4.53
